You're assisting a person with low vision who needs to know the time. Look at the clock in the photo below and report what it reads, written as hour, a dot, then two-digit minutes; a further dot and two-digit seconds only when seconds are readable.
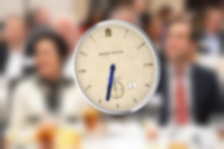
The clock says 6.33
